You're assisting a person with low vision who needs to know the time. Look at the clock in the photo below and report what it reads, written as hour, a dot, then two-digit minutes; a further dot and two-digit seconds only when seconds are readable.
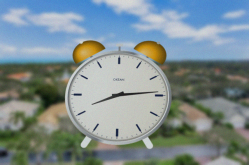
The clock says 8.14
